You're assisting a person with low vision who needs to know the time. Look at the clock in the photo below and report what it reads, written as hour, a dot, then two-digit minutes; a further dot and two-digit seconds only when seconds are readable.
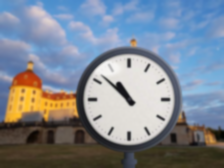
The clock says 10.52
